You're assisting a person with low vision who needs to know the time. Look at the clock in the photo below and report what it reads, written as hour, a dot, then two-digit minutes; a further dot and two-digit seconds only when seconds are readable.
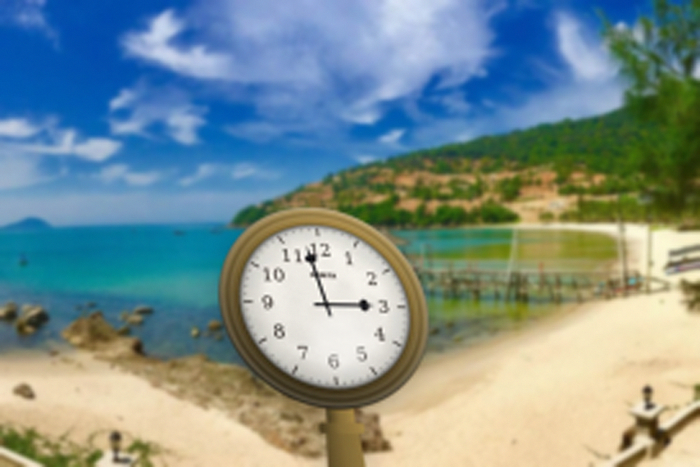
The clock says 2.58
